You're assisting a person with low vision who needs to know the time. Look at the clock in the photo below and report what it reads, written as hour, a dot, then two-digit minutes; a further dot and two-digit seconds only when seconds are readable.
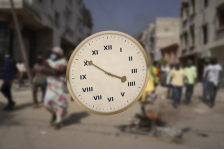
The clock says 3.51
